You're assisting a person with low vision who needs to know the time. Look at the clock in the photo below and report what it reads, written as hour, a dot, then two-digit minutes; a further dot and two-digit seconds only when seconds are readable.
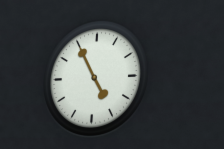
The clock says 4.55
